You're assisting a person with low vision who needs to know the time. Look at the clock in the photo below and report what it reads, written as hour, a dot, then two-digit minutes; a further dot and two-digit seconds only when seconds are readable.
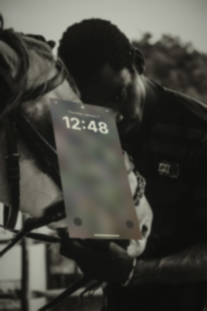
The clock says 12.48
